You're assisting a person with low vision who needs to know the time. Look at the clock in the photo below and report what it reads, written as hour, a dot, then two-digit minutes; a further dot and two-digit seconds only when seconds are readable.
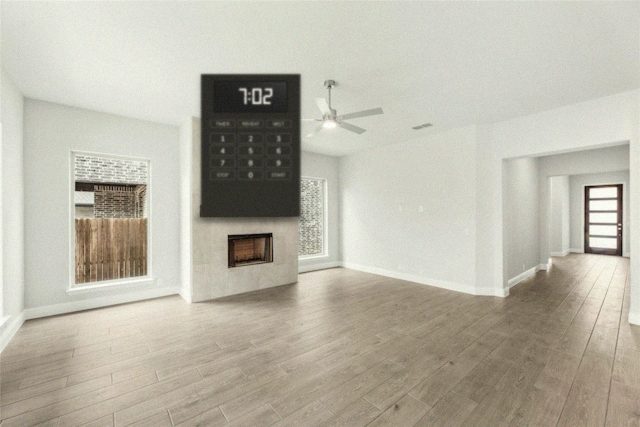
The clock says 7.02
